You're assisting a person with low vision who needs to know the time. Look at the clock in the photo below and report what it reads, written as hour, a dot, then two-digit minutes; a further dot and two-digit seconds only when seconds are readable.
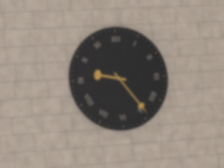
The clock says 9.24
